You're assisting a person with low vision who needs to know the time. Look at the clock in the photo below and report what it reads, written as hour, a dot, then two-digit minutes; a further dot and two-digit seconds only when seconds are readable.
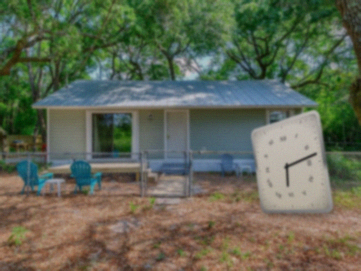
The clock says 6.13
